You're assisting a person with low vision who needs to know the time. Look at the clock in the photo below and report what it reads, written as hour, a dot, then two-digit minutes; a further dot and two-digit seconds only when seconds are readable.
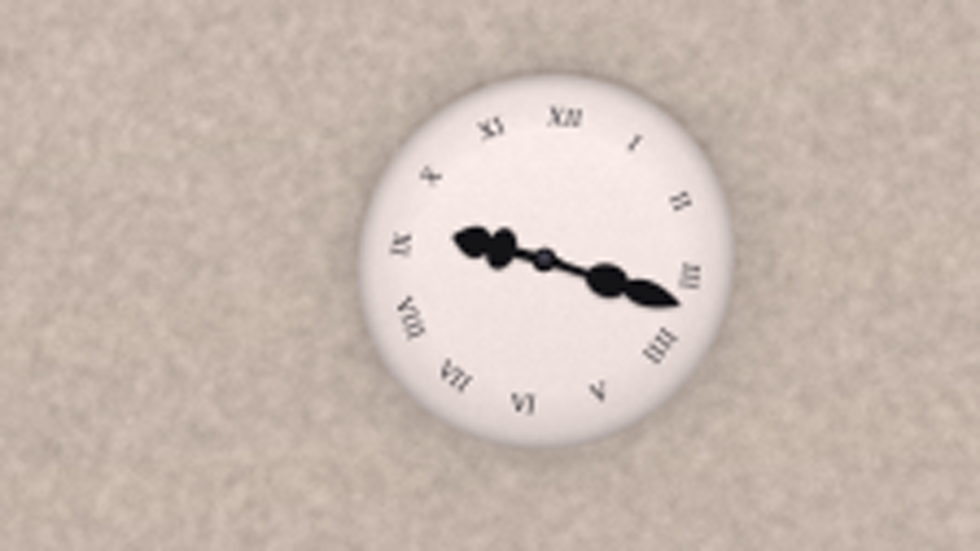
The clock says 9.17
